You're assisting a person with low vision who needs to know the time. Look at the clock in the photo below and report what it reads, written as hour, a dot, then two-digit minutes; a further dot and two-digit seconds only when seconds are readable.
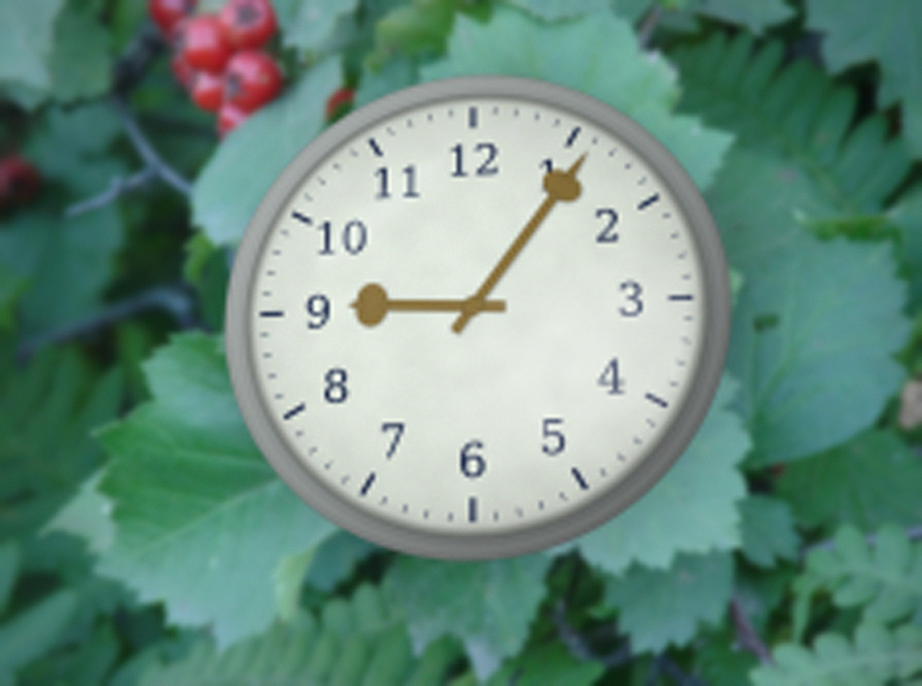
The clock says 9.06
